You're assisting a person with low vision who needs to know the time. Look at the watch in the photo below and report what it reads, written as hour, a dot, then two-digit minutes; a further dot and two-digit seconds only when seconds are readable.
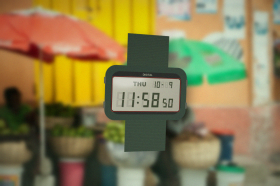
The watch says 11.58.50
